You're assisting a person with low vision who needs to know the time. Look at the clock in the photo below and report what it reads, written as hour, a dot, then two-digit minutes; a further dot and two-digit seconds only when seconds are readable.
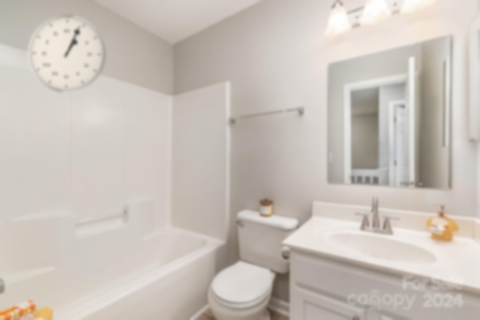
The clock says 1.04
